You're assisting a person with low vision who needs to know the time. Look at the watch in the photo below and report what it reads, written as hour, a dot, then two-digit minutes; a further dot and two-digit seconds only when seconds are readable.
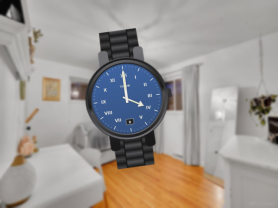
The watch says 4.00
